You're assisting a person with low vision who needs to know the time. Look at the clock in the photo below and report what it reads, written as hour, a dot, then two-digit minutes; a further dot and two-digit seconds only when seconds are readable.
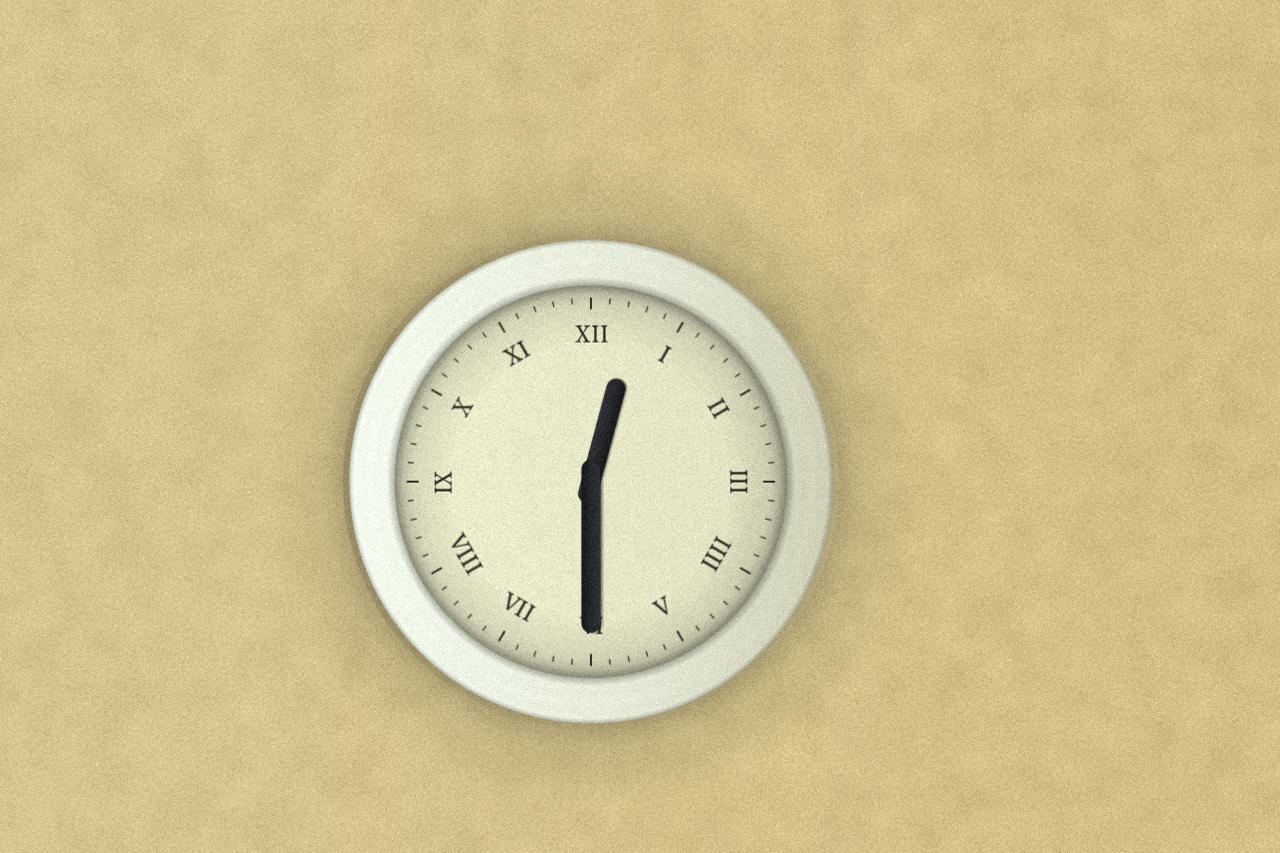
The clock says 12.30
